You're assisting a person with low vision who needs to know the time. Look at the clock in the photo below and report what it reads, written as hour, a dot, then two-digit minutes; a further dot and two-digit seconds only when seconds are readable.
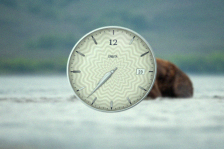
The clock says 7.37
